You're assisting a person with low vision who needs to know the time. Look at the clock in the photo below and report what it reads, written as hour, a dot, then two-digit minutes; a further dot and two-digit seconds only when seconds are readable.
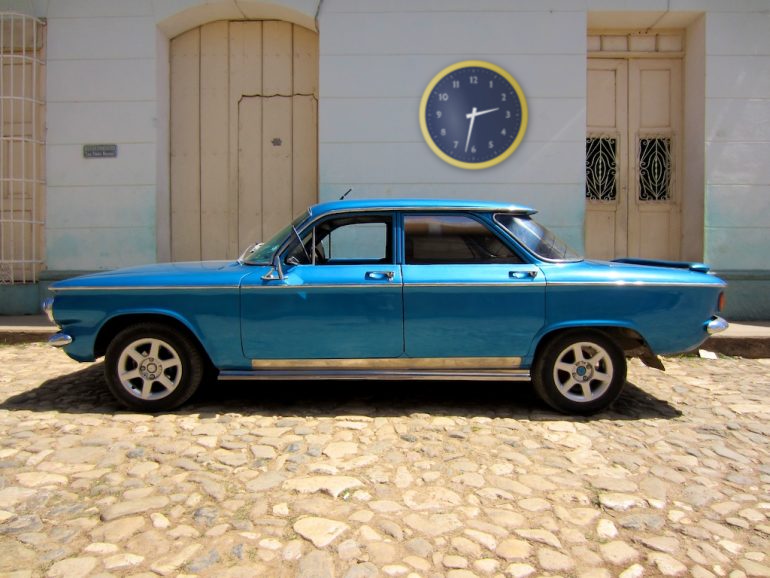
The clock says 2.32
